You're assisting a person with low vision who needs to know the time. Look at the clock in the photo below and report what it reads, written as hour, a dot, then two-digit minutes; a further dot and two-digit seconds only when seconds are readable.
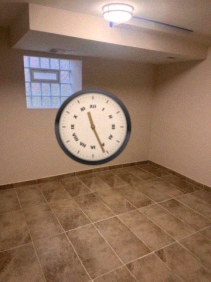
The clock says 11.26
